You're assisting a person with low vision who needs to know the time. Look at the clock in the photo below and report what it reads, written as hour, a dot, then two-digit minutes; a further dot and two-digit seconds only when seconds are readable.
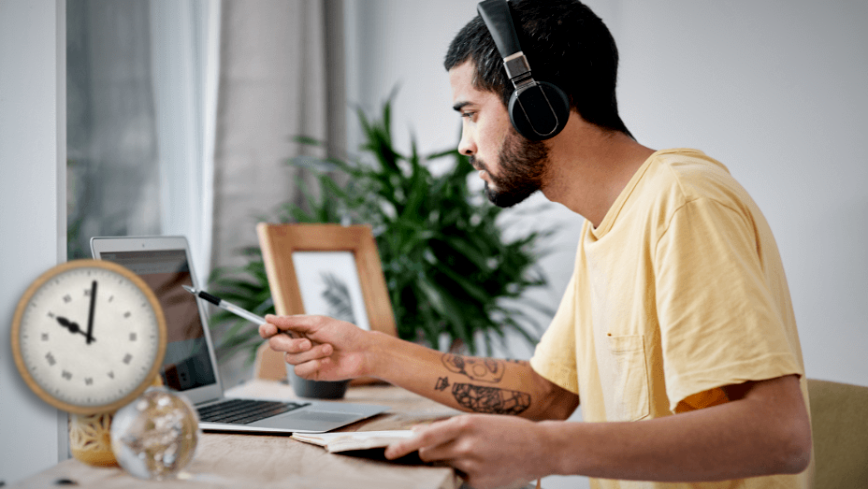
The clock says 10.01
